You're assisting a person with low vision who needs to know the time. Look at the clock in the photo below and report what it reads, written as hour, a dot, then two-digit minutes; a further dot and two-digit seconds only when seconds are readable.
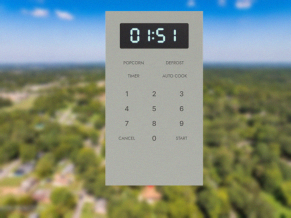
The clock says 1.51
